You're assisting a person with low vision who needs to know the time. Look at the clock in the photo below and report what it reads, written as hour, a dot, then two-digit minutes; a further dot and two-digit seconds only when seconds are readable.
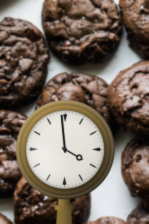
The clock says 3.59
